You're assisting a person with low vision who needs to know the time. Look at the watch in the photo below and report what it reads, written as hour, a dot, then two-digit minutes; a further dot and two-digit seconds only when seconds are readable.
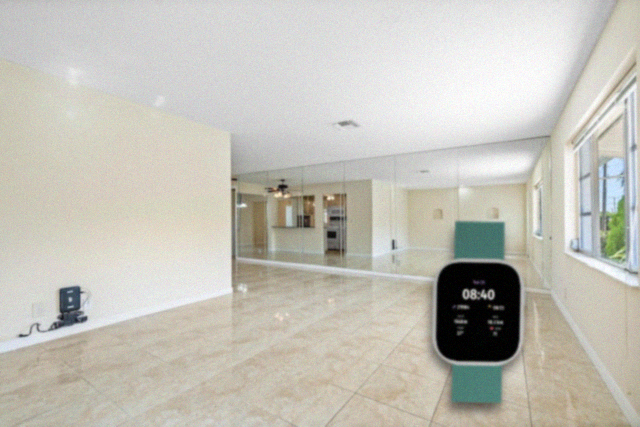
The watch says 8.40
